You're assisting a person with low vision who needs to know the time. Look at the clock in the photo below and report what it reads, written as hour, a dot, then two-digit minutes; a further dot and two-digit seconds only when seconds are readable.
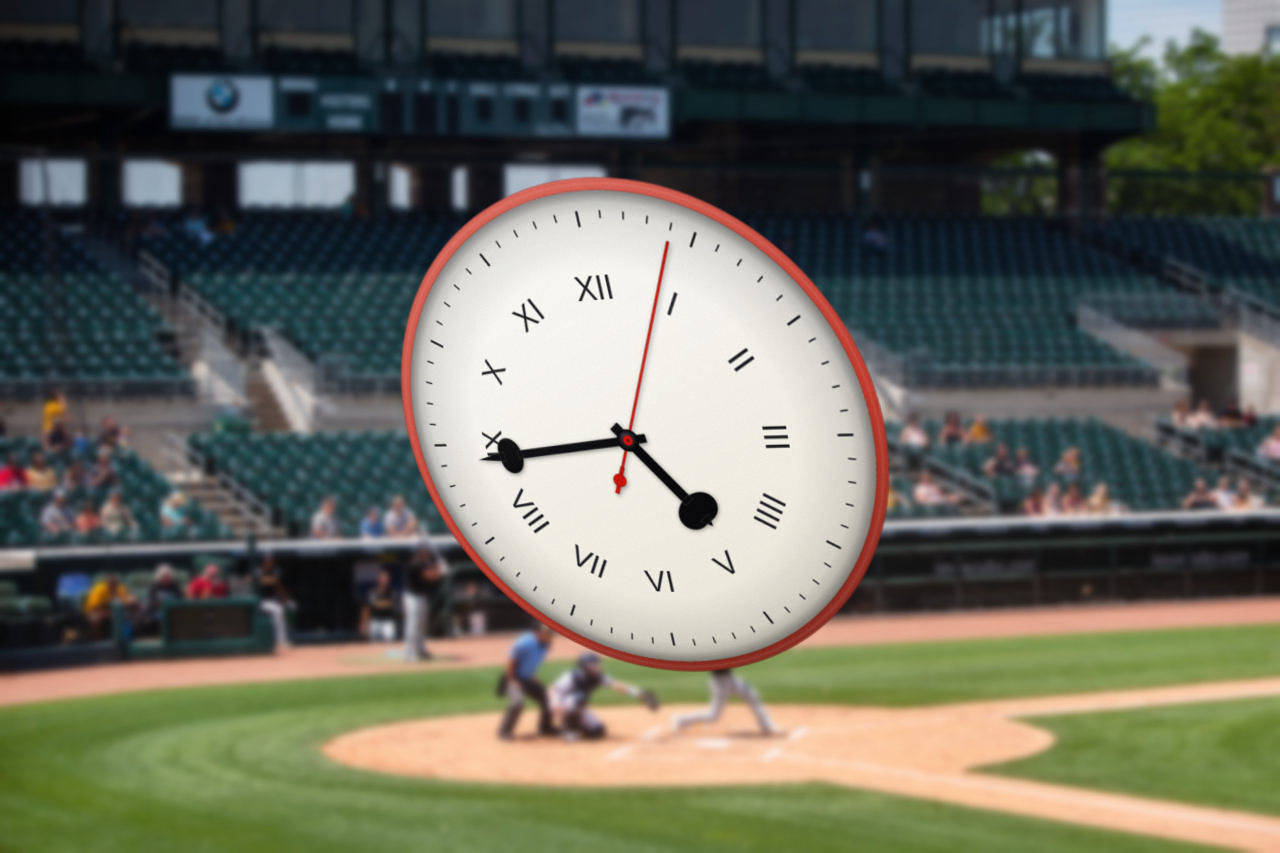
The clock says 4.44.04
